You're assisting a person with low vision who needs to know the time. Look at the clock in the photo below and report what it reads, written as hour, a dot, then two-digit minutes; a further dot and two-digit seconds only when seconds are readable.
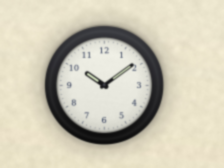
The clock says 10.09
